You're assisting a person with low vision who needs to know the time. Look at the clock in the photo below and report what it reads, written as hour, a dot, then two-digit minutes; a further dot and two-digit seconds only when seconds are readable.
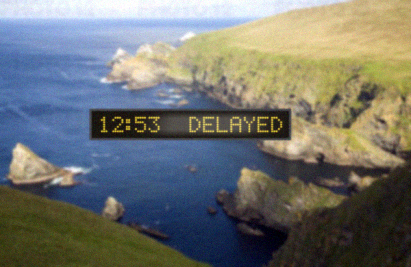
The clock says 12.53
